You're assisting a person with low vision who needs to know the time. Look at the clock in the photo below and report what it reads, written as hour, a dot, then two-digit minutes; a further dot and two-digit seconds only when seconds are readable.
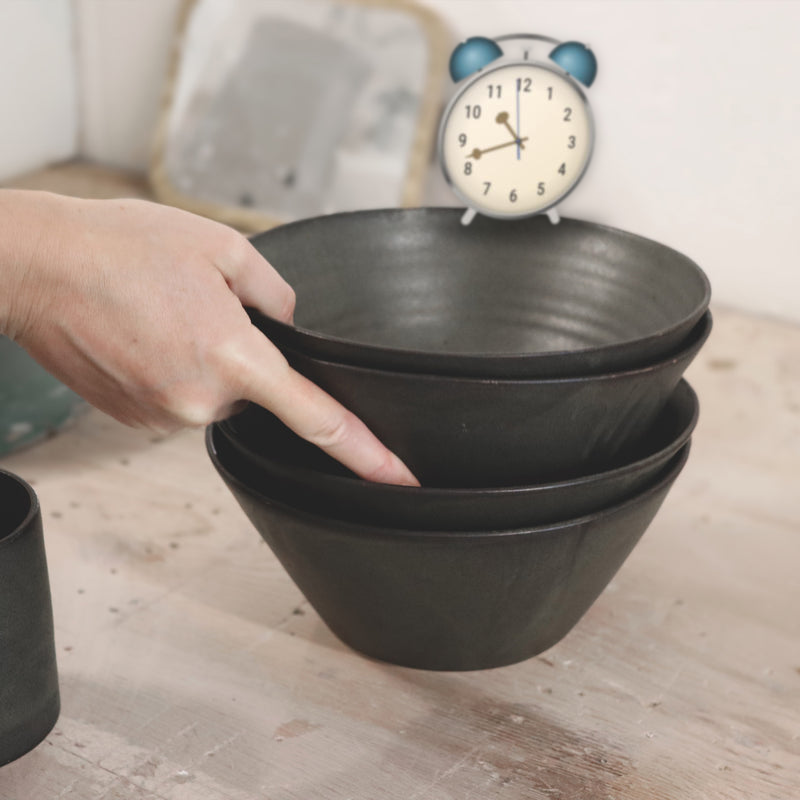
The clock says 10.41.59
